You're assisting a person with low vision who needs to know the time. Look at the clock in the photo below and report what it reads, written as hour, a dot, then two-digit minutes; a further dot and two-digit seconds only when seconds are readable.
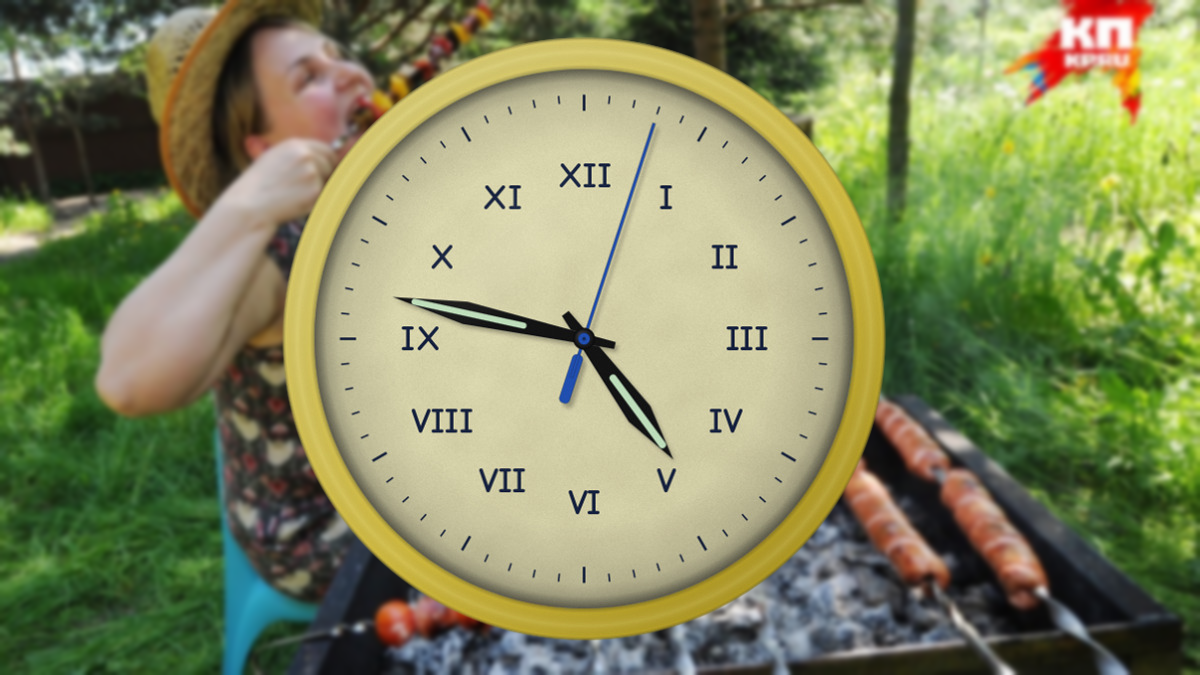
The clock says 4.47.03
